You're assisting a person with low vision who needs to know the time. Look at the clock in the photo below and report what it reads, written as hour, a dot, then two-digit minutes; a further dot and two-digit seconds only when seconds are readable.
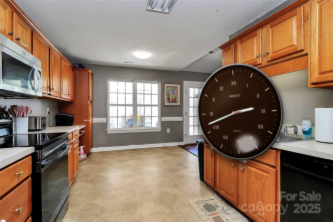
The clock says 2.42
